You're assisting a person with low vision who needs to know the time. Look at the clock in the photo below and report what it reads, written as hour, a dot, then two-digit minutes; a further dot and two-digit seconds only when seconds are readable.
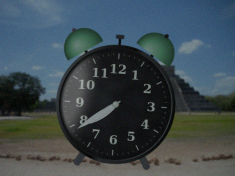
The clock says 7.39
